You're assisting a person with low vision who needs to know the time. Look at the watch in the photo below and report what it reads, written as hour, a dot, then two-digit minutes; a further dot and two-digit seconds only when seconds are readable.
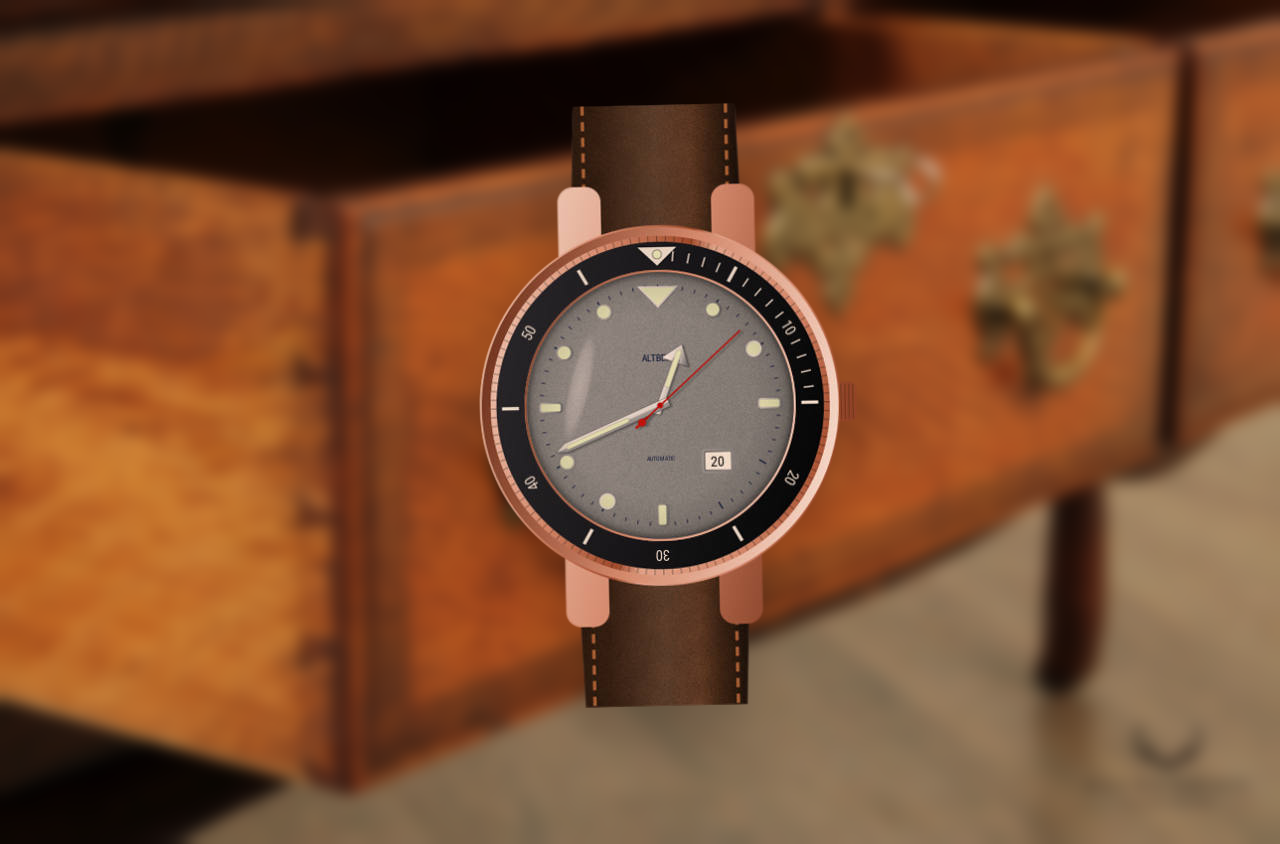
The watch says 12.41.08
